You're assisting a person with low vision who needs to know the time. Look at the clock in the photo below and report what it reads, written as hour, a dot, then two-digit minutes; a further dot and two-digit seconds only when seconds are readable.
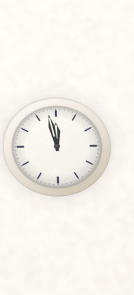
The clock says 11.58
